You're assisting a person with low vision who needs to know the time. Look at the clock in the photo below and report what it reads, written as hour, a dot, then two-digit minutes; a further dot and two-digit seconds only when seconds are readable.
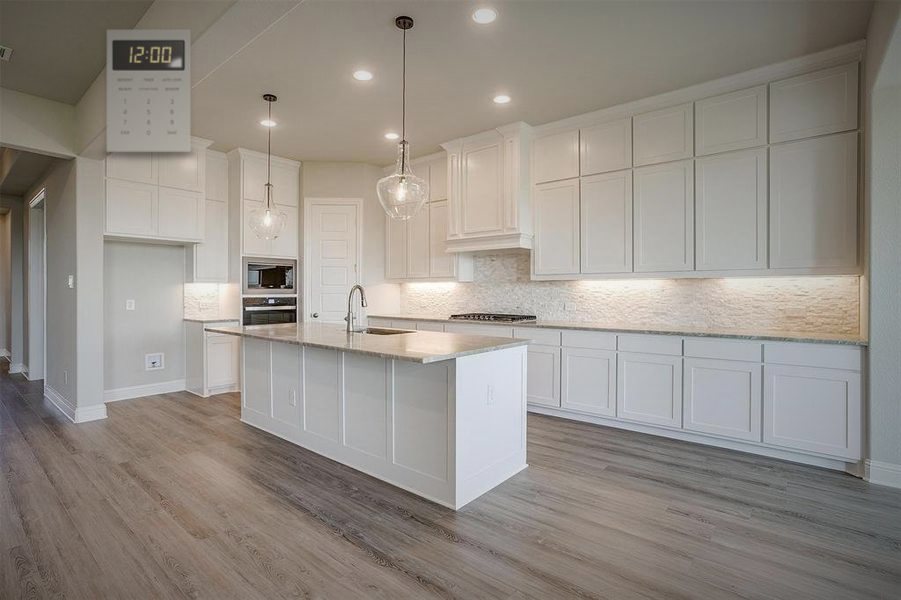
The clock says 12.00
